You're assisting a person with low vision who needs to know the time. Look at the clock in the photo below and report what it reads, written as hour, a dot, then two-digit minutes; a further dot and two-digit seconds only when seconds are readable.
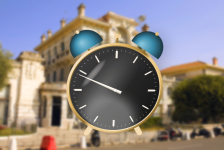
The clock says 9.49
